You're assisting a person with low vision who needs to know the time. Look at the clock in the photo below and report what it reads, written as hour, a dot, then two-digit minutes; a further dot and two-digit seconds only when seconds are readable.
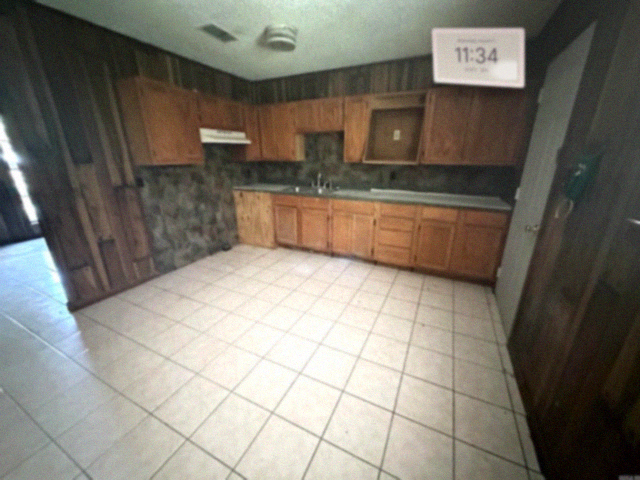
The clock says 11.34
